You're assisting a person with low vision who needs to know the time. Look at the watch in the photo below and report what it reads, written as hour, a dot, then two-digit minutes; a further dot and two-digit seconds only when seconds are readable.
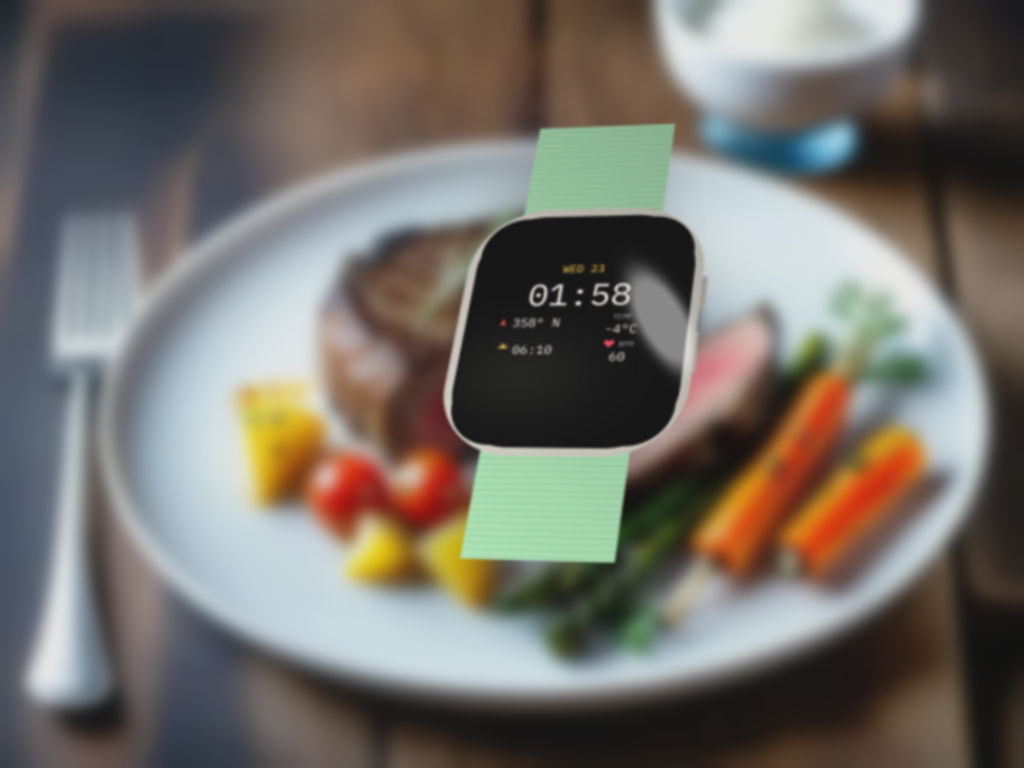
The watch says 1.58
